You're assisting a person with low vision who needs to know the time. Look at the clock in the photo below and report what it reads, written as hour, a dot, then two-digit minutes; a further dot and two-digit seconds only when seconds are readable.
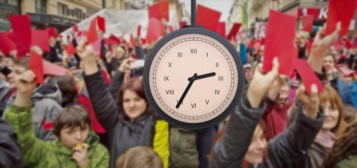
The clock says 2.35
